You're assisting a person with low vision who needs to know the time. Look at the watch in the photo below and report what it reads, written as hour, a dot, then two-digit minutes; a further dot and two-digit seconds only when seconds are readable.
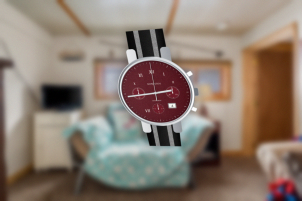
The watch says 2.44
